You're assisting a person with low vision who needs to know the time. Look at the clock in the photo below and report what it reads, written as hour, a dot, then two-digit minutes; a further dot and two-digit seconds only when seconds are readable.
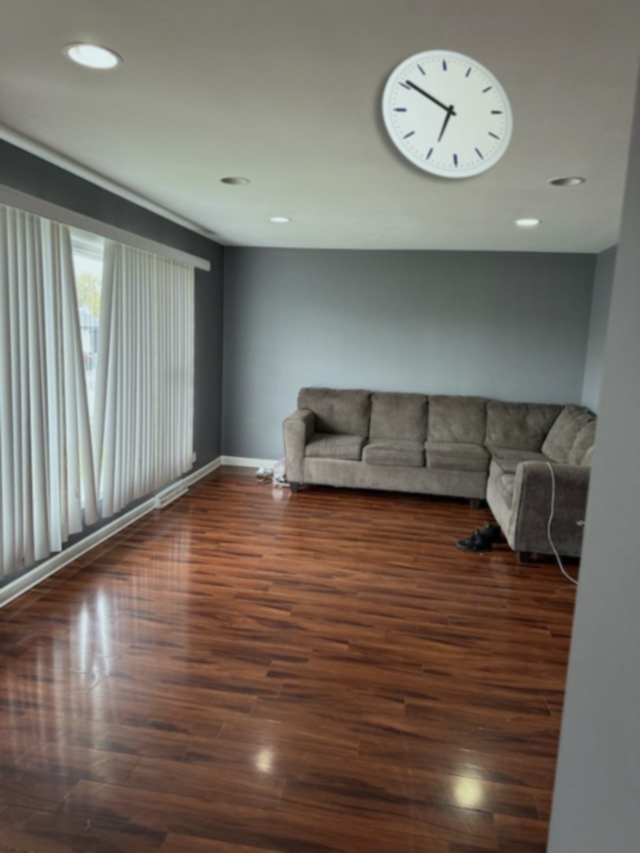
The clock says 6.51
